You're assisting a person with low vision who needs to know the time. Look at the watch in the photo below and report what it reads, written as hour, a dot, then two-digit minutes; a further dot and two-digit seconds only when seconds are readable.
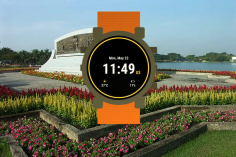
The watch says 11.49
